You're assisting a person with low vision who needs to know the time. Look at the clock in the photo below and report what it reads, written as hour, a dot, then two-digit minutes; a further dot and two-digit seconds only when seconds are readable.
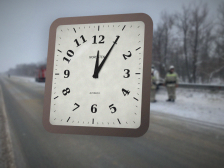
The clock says 12.05
